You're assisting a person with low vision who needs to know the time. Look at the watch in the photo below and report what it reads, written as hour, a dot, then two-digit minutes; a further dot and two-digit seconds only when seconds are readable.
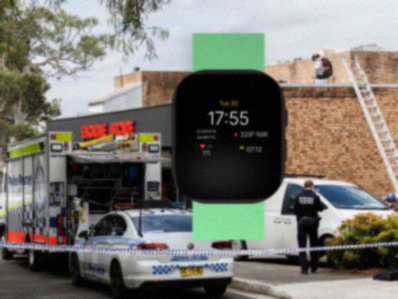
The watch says 17.55
